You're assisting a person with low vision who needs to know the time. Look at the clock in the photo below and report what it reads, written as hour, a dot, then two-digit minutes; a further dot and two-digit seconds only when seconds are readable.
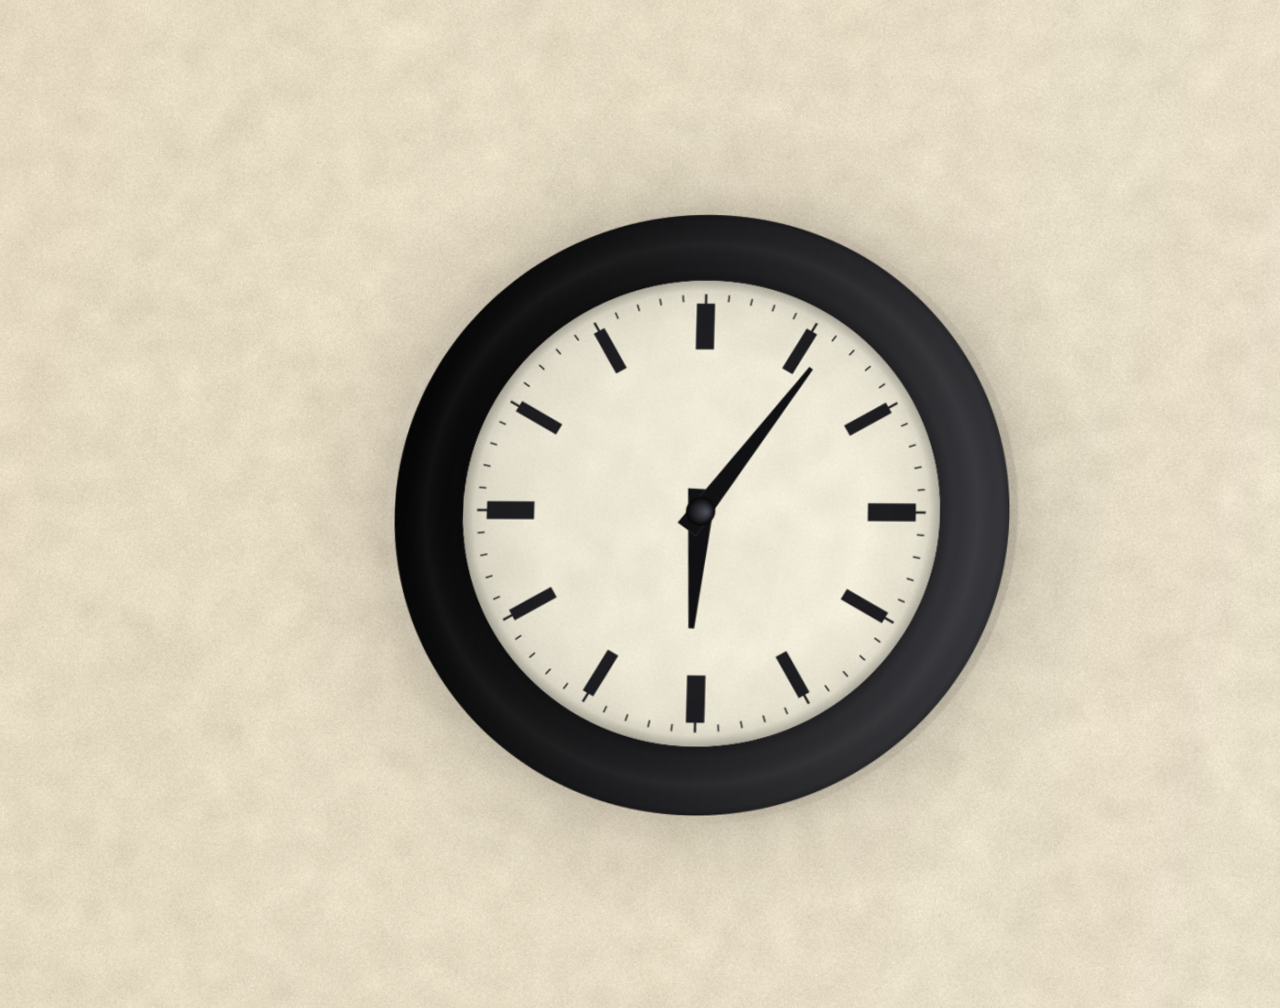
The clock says 6.06
